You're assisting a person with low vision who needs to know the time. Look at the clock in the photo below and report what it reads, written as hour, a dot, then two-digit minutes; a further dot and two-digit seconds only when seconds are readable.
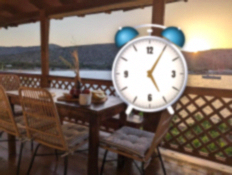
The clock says 5.05
